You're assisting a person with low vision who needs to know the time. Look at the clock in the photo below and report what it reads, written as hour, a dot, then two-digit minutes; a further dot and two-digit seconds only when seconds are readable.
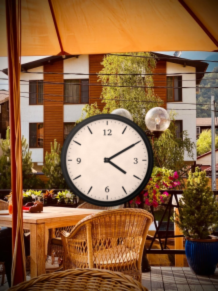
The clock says 4.10
